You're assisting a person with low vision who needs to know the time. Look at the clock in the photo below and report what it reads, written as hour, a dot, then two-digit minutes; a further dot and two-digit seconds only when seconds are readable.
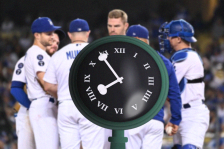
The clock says 7.54
